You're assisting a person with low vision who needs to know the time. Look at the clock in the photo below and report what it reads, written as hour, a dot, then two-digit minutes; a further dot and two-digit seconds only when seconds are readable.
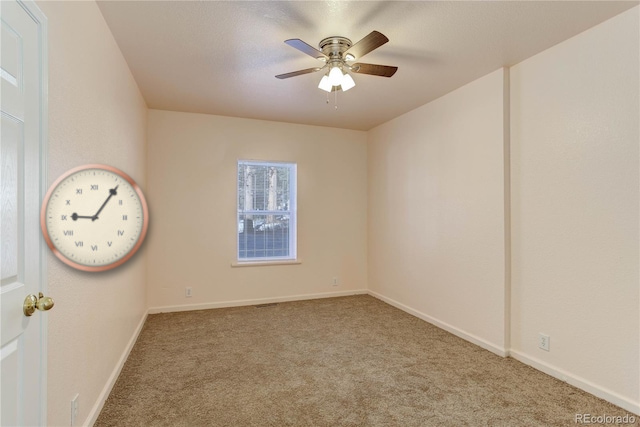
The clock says 9.06
